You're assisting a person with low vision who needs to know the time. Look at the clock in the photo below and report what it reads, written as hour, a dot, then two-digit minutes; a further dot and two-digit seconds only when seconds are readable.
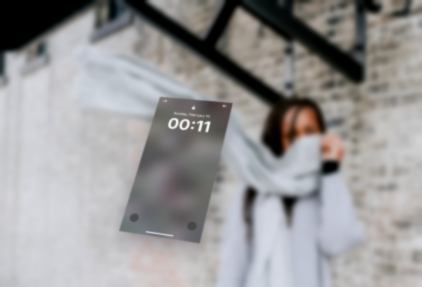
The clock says 0.11
